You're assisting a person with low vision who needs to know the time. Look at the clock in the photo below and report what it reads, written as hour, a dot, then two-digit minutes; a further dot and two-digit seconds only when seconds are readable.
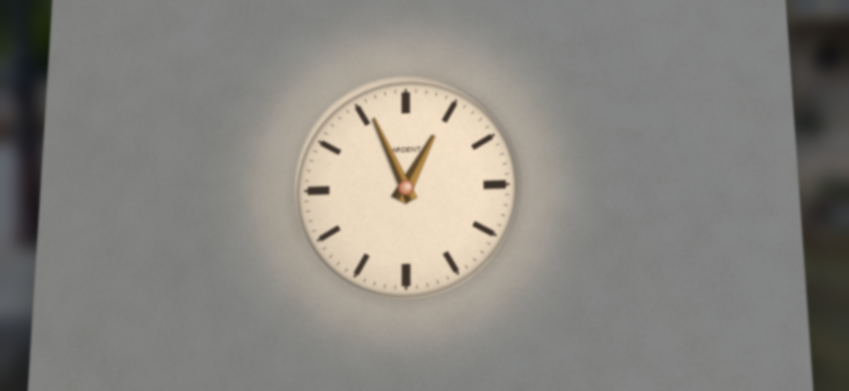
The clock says 12.56
